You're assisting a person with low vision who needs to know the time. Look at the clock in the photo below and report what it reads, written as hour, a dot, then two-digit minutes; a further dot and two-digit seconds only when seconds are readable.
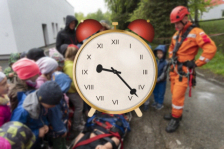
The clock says 9.23
